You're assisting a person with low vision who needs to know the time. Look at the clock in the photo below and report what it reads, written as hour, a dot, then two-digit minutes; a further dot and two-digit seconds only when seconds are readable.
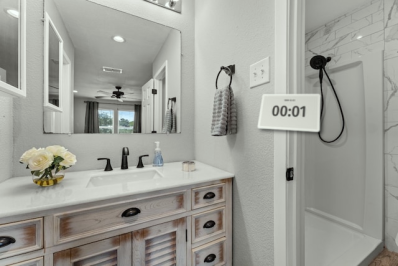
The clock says 0.01
